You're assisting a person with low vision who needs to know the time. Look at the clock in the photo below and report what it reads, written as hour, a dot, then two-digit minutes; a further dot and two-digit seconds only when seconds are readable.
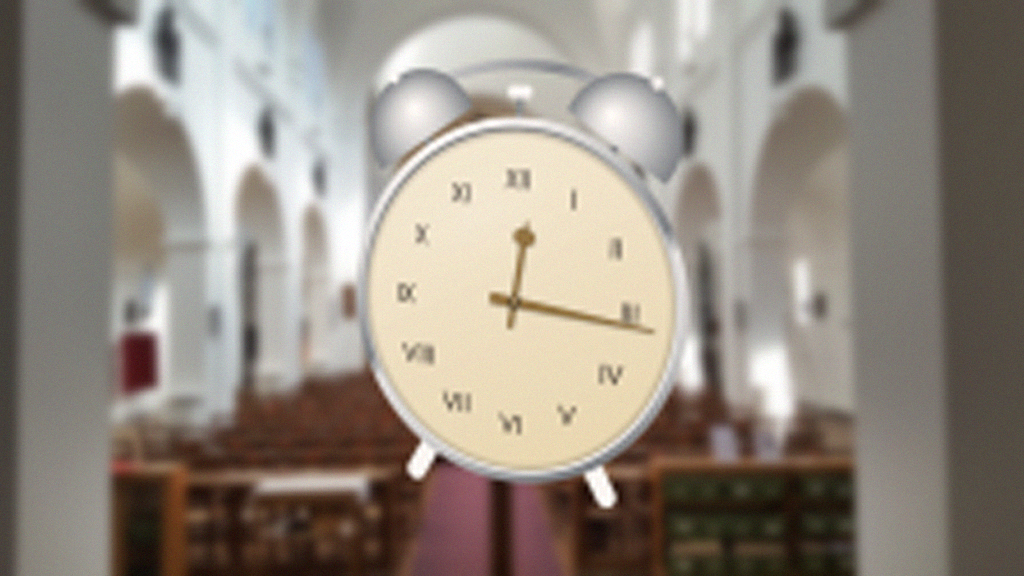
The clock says 12.16
